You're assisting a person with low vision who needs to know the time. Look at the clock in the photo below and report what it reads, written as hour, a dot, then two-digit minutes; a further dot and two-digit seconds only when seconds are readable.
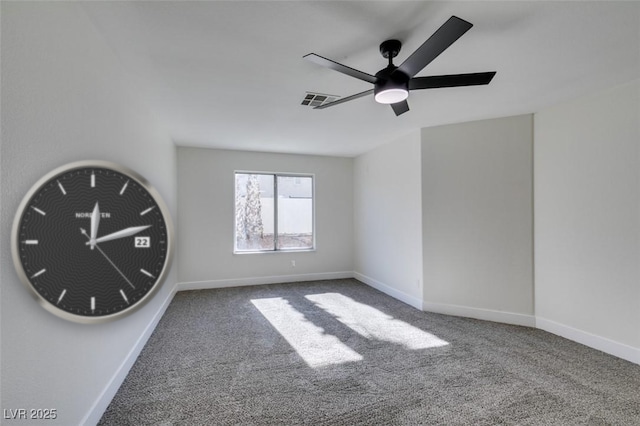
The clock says 12.12.23
